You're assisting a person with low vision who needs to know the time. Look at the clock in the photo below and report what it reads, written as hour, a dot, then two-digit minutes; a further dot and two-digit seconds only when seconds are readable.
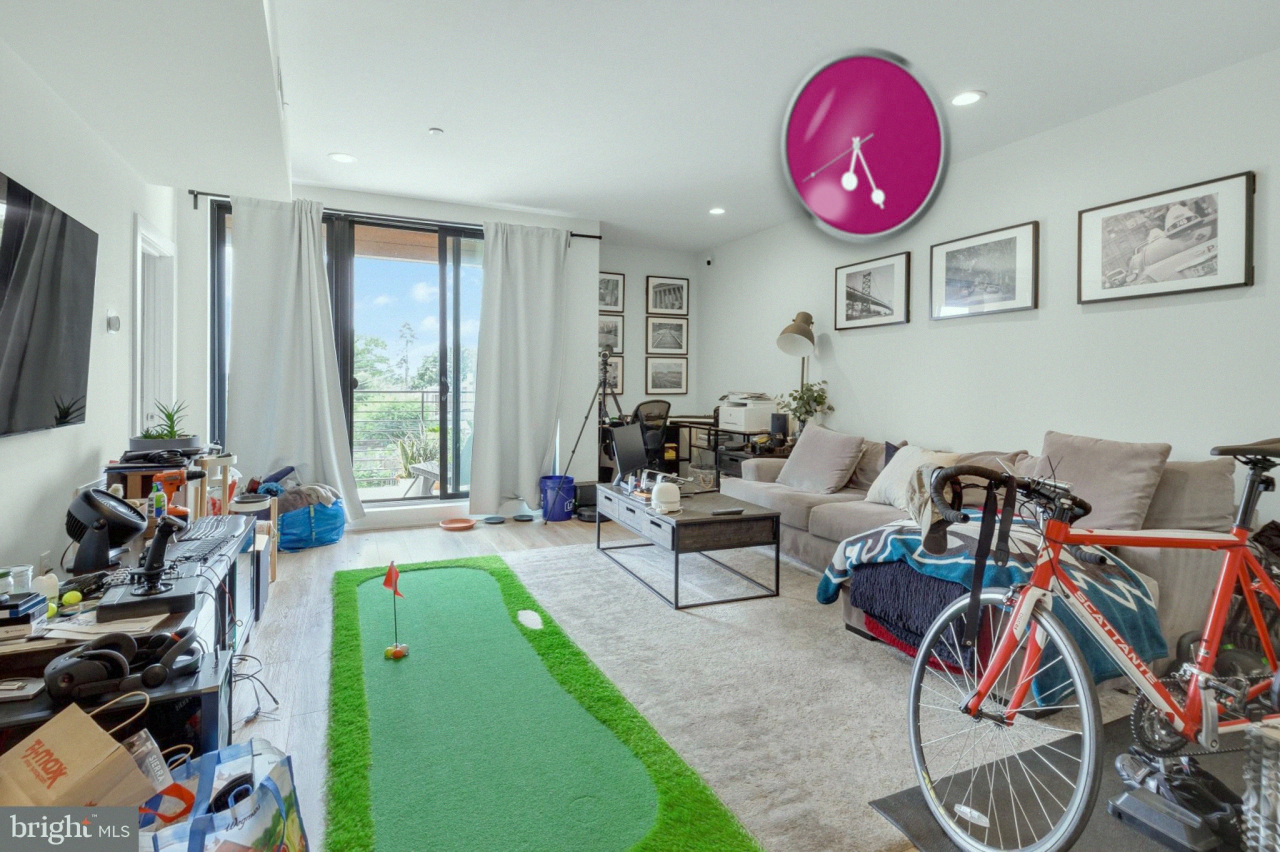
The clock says 6.25.40
